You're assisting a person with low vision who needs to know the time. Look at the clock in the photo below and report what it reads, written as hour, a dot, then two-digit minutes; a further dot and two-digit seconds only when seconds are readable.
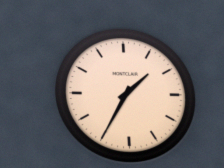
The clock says 1.35
